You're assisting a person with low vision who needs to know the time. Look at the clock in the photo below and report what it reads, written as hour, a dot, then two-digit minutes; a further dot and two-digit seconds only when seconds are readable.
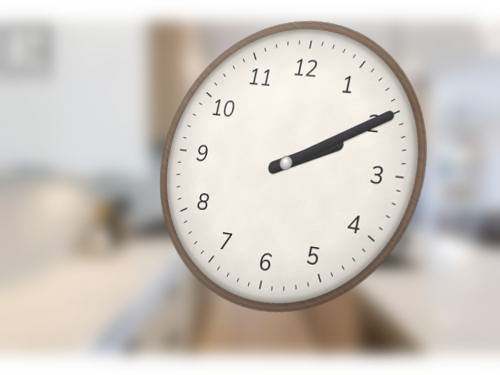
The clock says 2.10
